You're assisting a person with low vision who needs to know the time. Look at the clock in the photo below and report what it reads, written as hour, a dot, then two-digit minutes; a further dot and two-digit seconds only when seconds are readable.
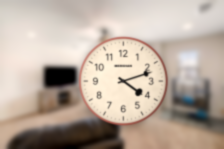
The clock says 4.12
